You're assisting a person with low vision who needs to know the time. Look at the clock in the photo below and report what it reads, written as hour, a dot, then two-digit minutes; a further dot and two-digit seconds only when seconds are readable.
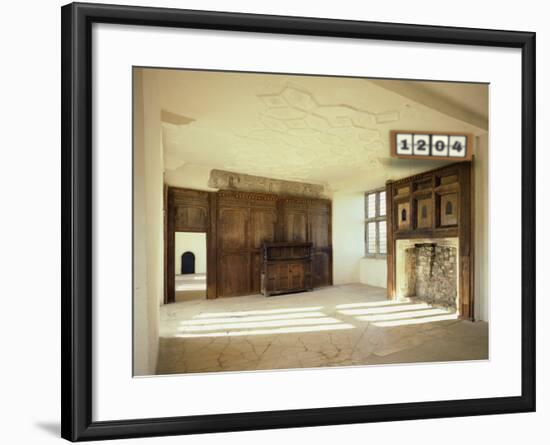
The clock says 12.04
